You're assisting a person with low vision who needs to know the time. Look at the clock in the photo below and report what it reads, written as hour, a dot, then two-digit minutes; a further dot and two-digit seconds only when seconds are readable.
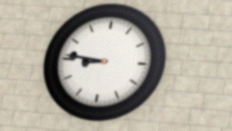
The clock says 8.46
